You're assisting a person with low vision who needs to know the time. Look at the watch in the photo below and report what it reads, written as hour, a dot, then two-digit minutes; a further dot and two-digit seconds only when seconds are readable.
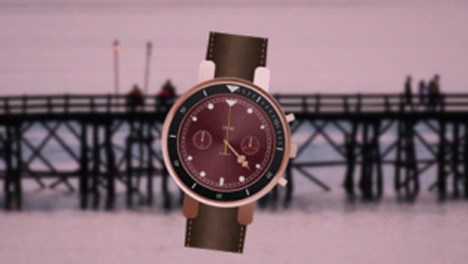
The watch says 4.22
